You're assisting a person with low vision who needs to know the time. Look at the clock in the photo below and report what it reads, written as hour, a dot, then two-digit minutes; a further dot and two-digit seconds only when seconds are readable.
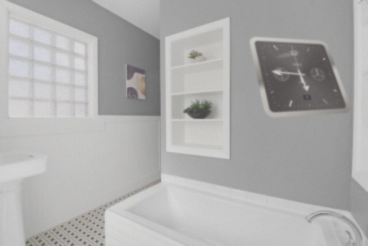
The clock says 5.46
